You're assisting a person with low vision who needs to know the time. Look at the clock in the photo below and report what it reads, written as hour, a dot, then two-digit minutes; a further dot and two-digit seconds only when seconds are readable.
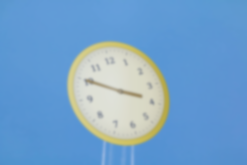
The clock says 3.50
